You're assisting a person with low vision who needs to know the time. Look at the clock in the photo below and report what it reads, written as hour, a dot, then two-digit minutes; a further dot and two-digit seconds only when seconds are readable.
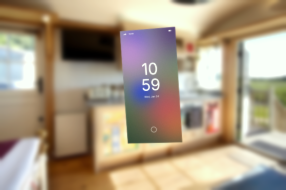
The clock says 10.59
